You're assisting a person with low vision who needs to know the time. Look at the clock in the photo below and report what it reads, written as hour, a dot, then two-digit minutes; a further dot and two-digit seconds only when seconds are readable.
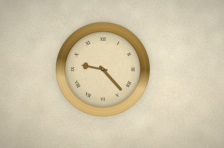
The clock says 9.23
